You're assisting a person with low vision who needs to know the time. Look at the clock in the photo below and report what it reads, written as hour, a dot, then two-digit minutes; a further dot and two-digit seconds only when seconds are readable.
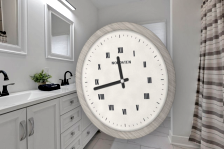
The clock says 11.43
